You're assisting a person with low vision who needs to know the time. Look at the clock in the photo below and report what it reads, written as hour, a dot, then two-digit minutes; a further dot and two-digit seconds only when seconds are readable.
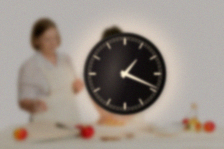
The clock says 1.19
